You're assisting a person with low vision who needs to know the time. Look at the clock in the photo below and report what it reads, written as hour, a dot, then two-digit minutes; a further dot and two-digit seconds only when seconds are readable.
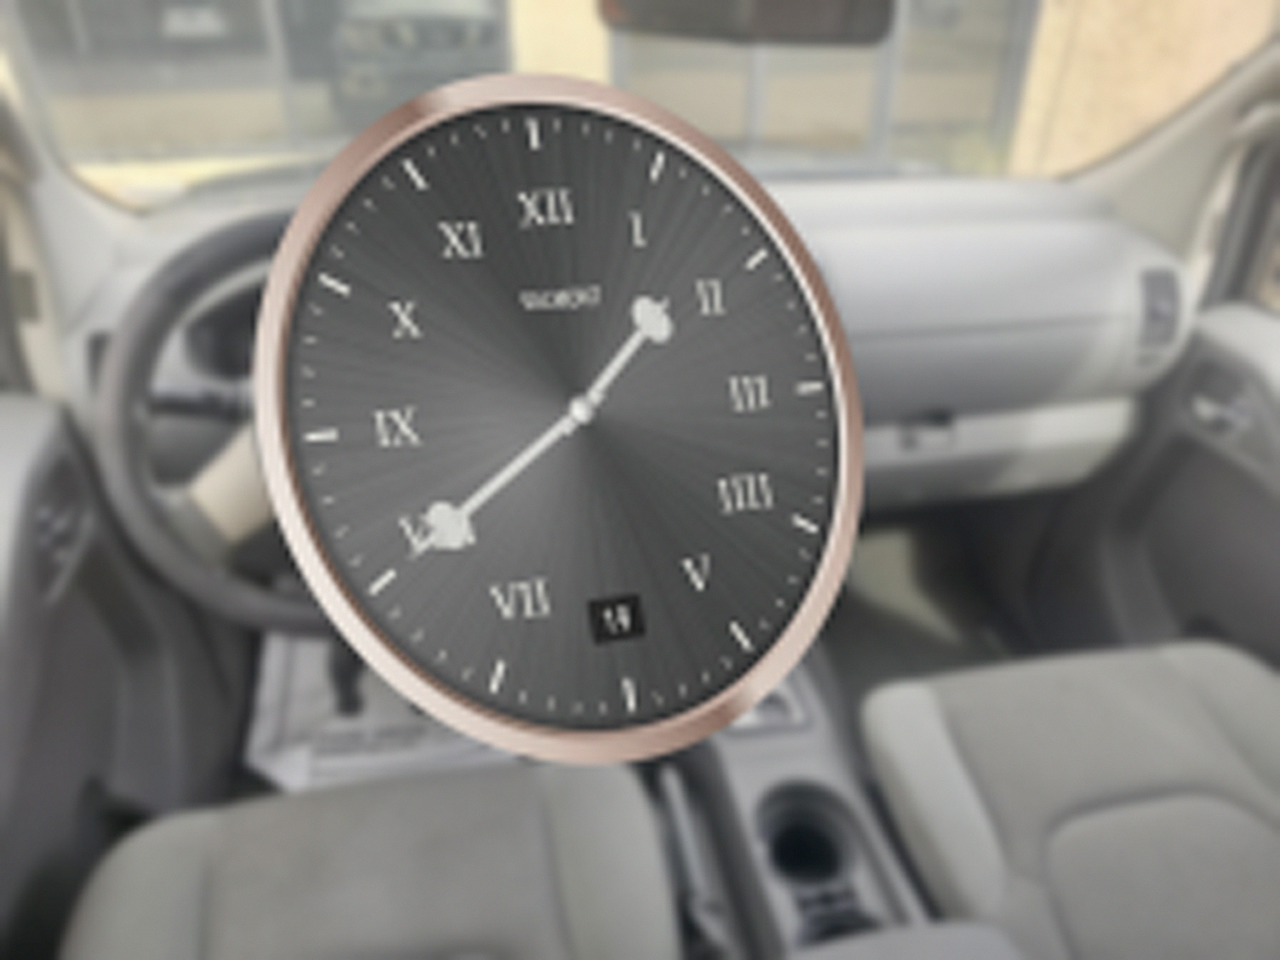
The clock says 1.40
